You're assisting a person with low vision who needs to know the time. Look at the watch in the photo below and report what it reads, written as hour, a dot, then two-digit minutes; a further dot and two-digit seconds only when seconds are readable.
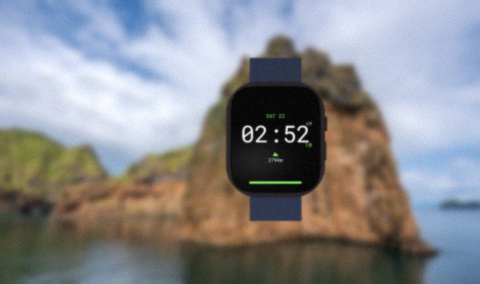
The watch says 2.52
